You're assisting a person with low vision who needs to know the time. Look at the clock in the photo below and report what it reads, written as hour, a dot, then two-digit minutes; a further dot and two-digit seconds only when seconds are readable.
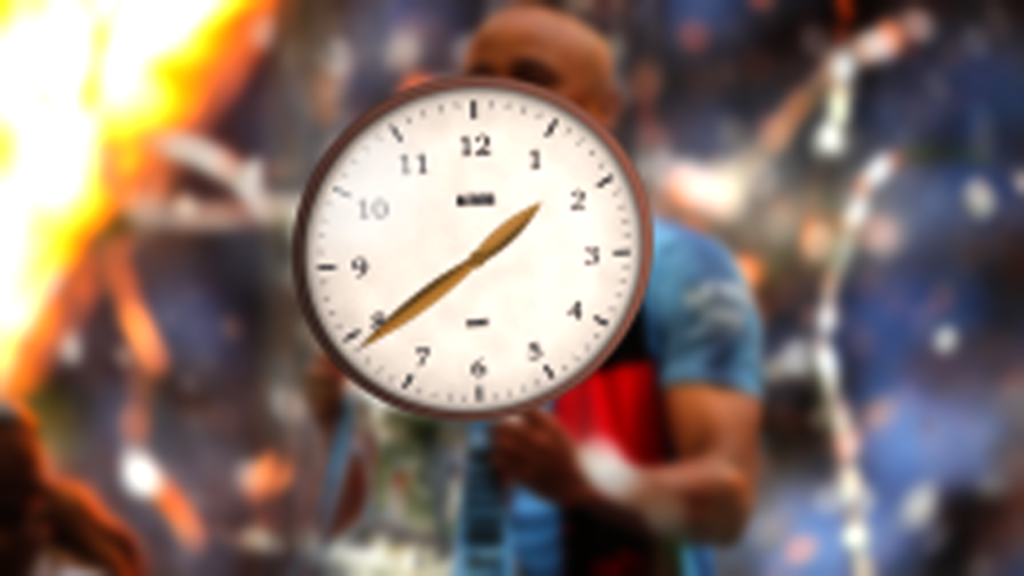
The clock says 1.39
